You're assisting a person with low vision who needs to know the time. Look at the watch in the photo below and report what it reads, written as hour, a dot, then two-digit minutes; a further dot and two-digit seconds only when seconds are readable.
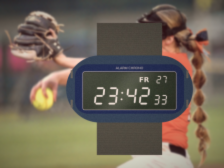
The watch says 23.42.33
